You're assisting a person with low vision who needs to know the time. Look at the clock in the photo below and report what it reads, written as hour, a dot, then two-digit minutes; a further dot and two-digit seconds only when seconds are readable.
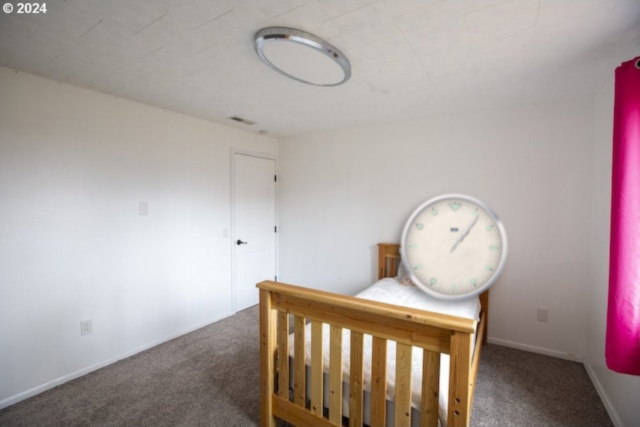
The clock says 1.06
